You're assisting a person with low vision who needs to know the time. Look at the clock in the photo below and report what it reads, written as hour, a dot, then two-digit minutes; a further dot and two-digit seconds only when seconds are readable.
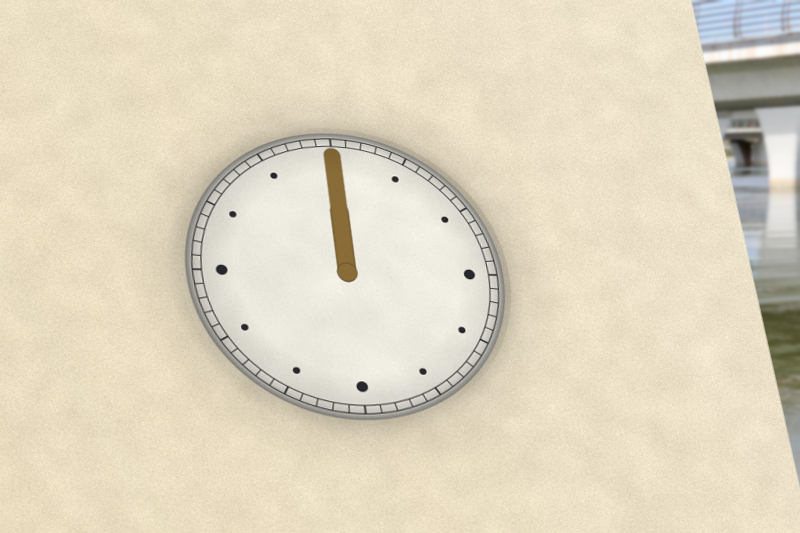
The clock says 12.00
